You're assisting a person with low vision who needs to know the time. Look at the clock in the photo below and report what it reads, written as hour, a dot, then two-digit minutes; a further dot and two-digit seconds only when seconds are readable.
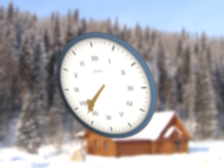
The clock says 7.37
